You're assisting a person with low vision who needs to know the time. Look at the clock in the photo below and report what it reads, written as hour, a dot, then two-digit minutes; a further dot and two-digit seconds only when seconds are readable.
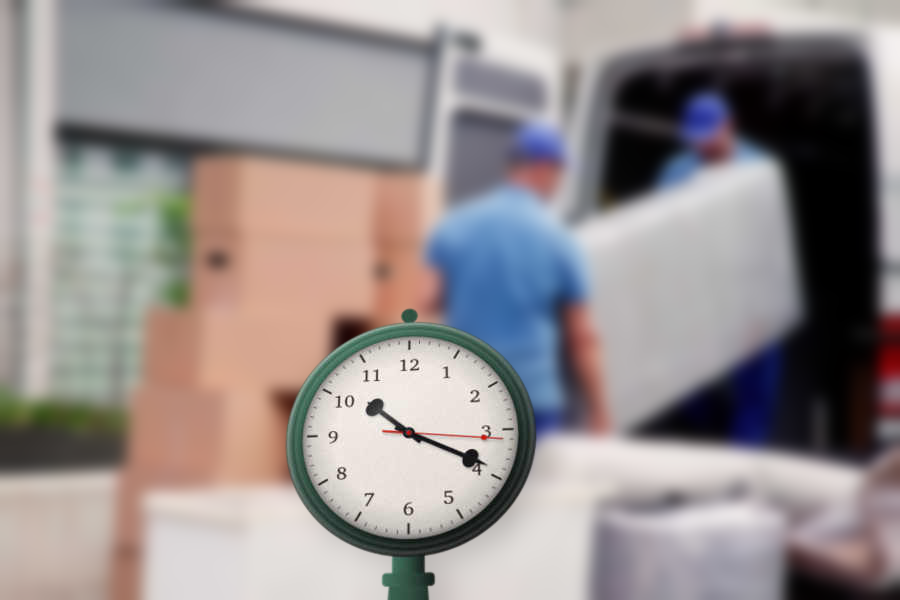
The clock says 10.19.16
